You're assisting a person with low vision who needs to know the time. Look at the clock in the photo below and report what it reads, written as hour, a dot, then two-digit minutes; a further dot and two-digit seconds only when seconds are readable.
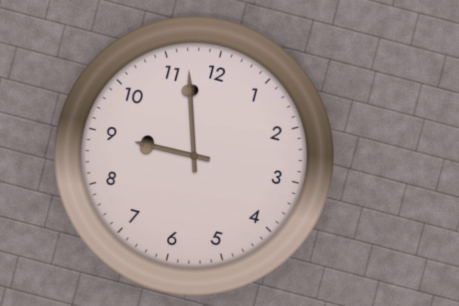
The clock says 8.57
